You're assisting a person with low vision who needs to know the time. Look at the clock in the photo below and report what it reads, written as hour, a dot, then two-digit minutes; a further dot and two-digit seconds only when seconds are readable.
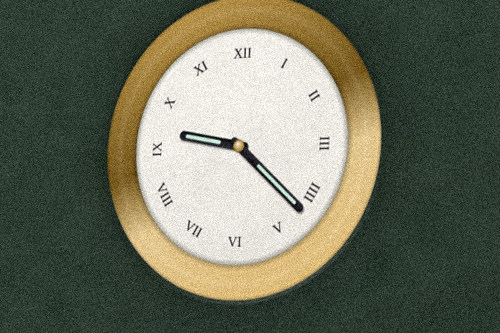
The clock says 9.22
